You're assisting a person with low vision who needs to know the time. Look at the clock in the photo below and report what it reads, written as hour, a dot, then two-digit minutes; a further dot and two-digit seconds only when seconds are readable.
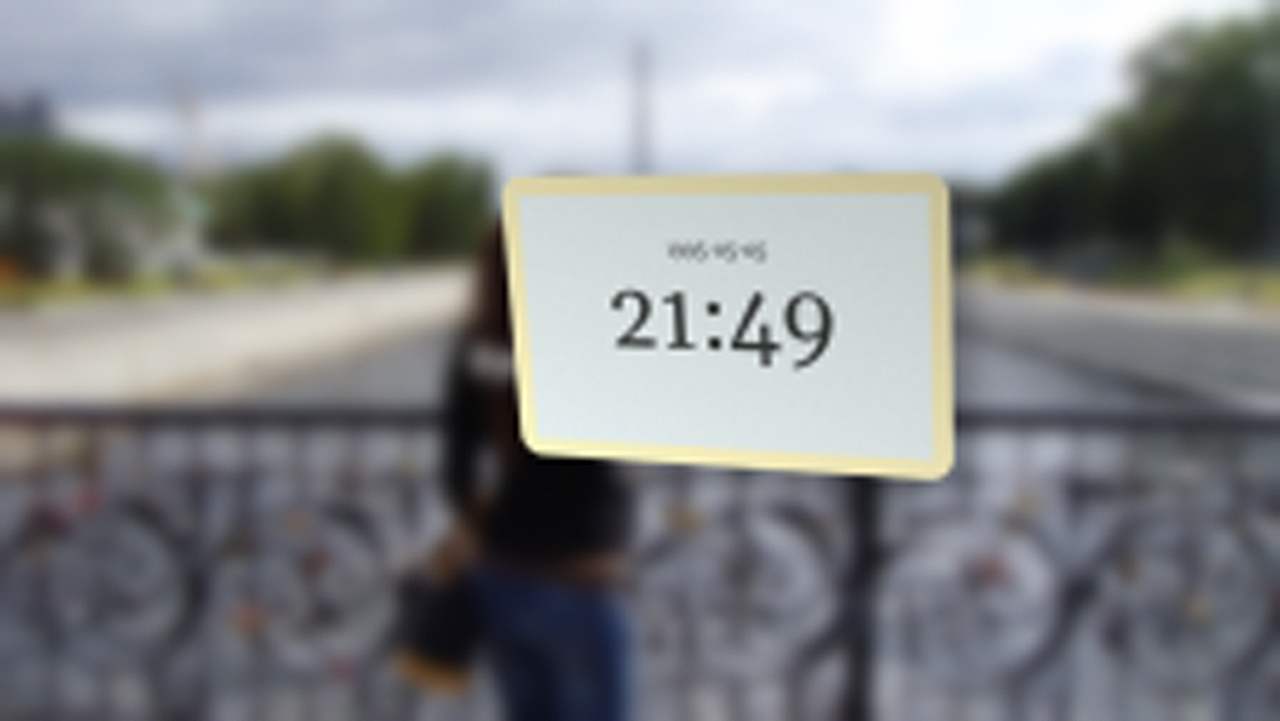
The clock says 21.49
